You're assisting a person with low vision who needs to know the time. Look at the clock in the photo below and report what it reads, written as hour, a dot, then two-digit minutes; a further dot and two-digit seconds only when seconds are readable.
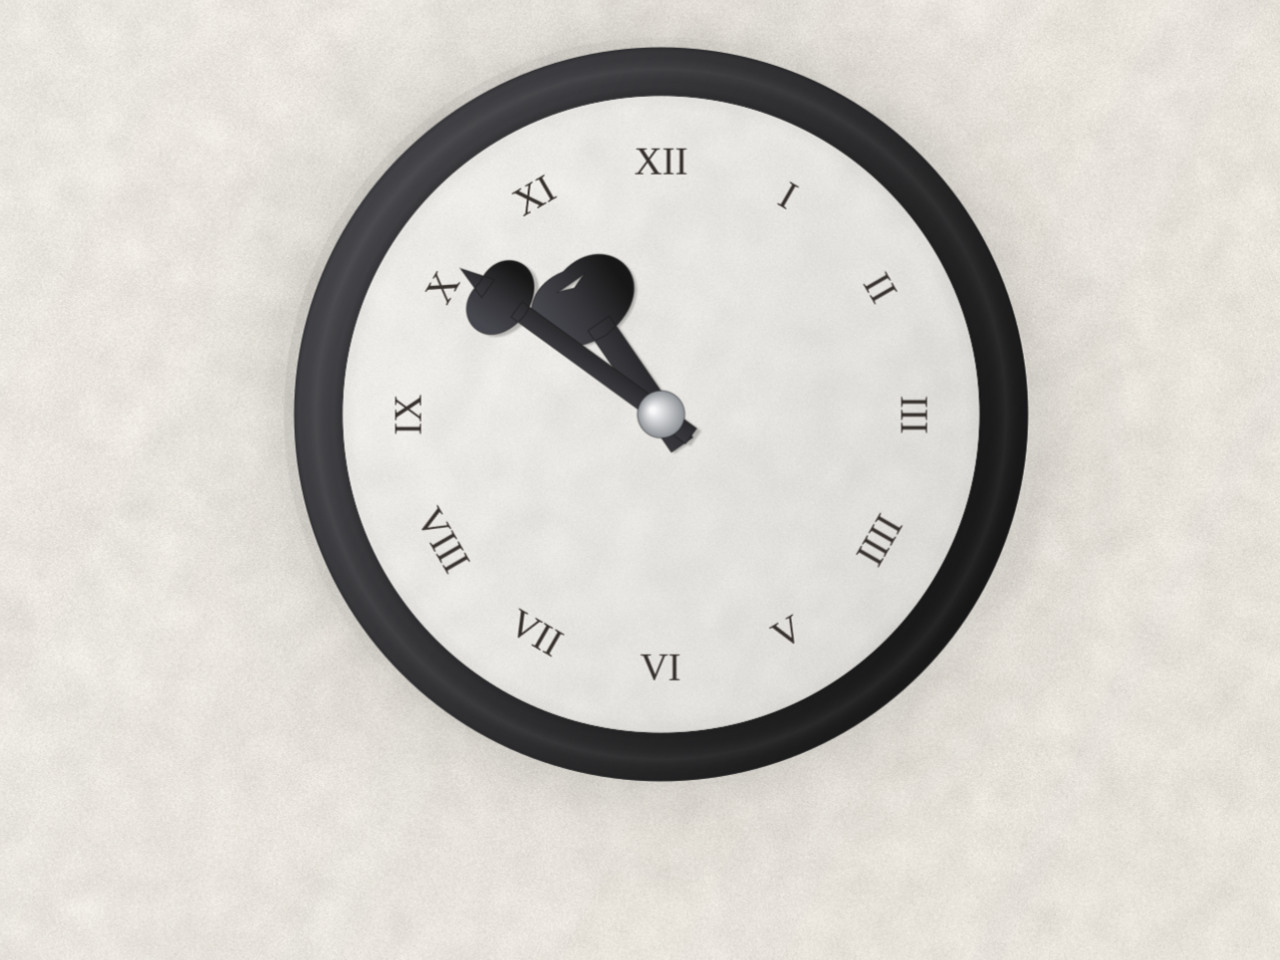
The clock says 10.51
